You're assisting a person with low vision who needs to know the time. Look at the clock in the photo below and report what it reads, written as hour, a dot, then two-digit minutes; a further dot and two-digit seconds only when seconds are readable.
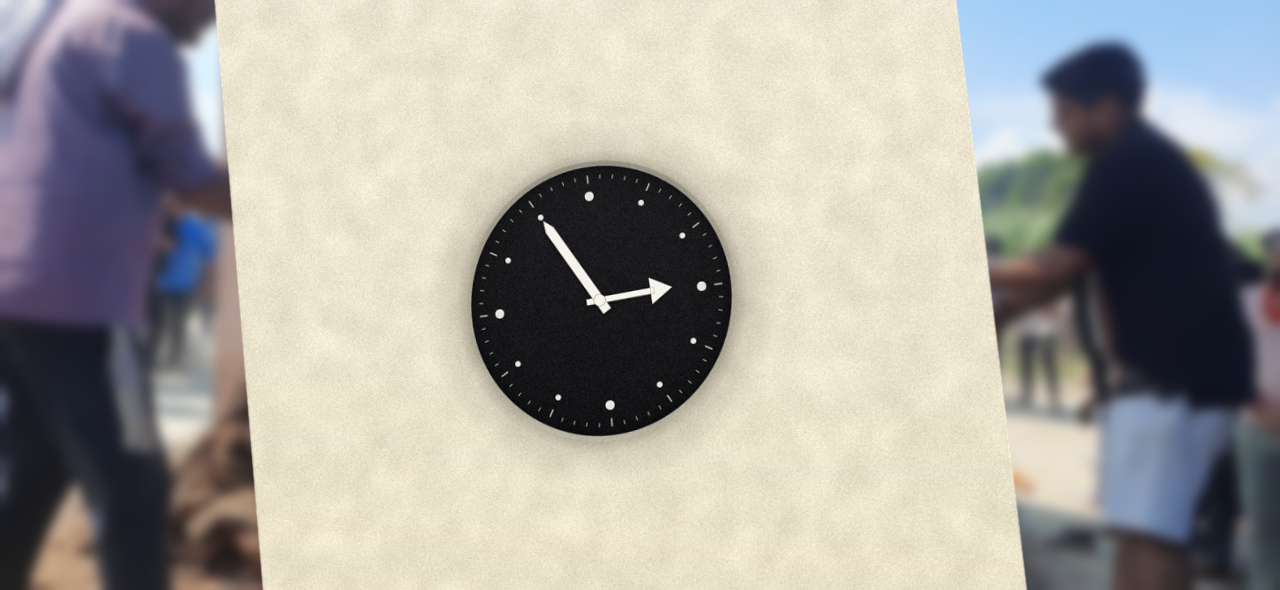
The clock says 2.55
